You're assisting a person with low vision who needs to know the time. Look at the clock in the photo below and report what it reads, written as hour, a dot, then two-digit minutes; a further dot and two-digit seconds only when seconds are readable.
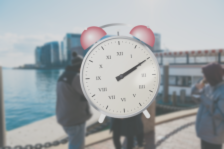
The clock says 2.10
